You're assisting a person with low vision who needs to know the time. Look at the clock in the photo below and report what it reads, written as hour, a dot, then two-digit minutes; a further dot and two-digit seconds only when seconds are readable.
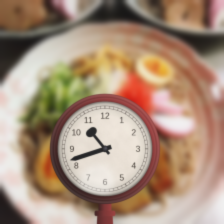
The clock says 10.42
